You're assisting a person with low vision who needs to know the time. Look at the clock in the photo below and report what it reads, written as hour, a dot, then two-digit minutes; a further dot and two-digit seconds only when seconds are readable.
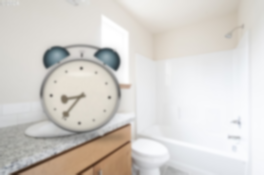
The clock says 8.36
